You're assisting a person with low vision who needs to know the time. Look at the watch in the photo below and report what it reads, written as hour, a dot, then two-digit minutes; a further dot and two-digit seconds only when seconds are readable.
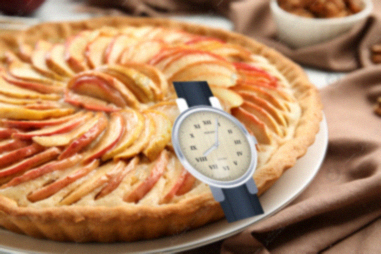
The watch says 8.04
